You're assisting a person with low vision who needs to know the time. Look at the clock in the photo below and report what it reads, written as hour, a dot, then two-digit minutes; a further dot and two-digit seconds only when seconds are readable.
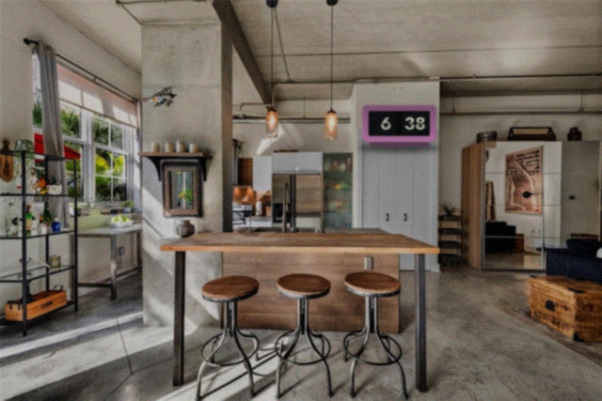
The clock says 6.38
